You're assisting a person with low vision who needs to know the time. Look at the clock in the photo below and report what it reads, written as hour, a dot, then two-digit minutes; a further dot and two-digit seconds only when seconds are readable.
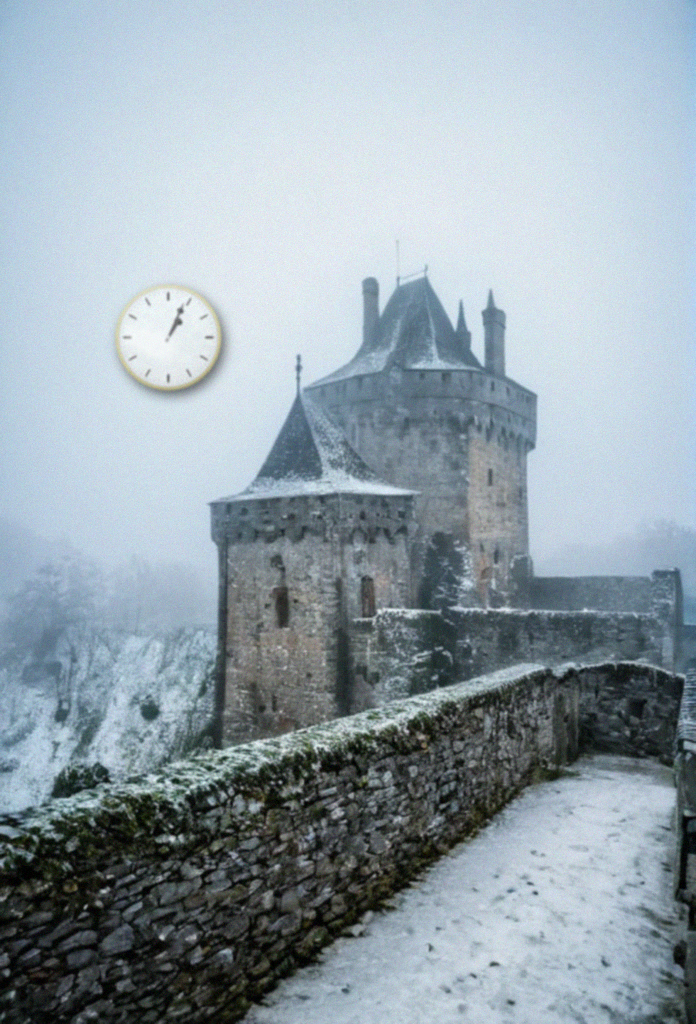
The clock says 1.04
